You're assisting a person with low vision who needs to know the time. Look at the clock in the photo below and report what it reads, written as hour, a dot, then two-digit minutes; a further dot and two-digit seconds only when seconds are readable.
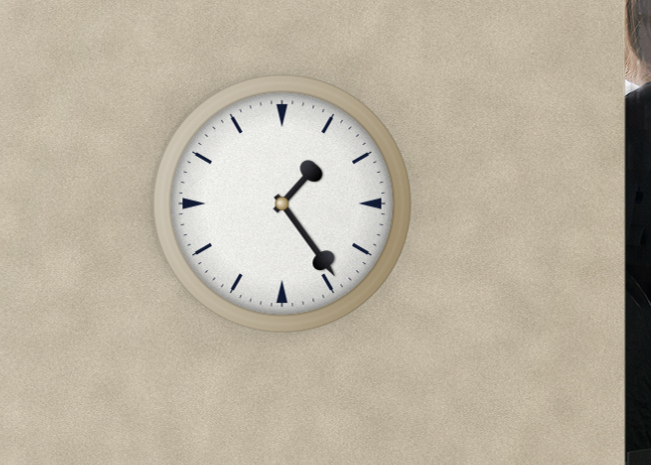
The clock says 1.24
